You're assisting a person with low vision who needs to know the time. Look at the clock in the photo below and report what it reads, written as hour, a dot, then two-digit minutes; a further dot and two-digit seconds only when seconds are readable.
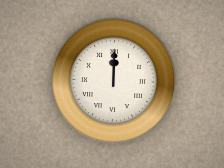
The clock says 12.00
